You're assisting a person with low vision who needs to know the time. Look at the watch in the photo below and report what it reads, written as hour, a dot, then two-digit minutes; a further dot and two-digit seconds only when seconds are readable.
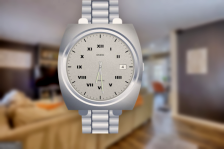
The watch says 6.29
